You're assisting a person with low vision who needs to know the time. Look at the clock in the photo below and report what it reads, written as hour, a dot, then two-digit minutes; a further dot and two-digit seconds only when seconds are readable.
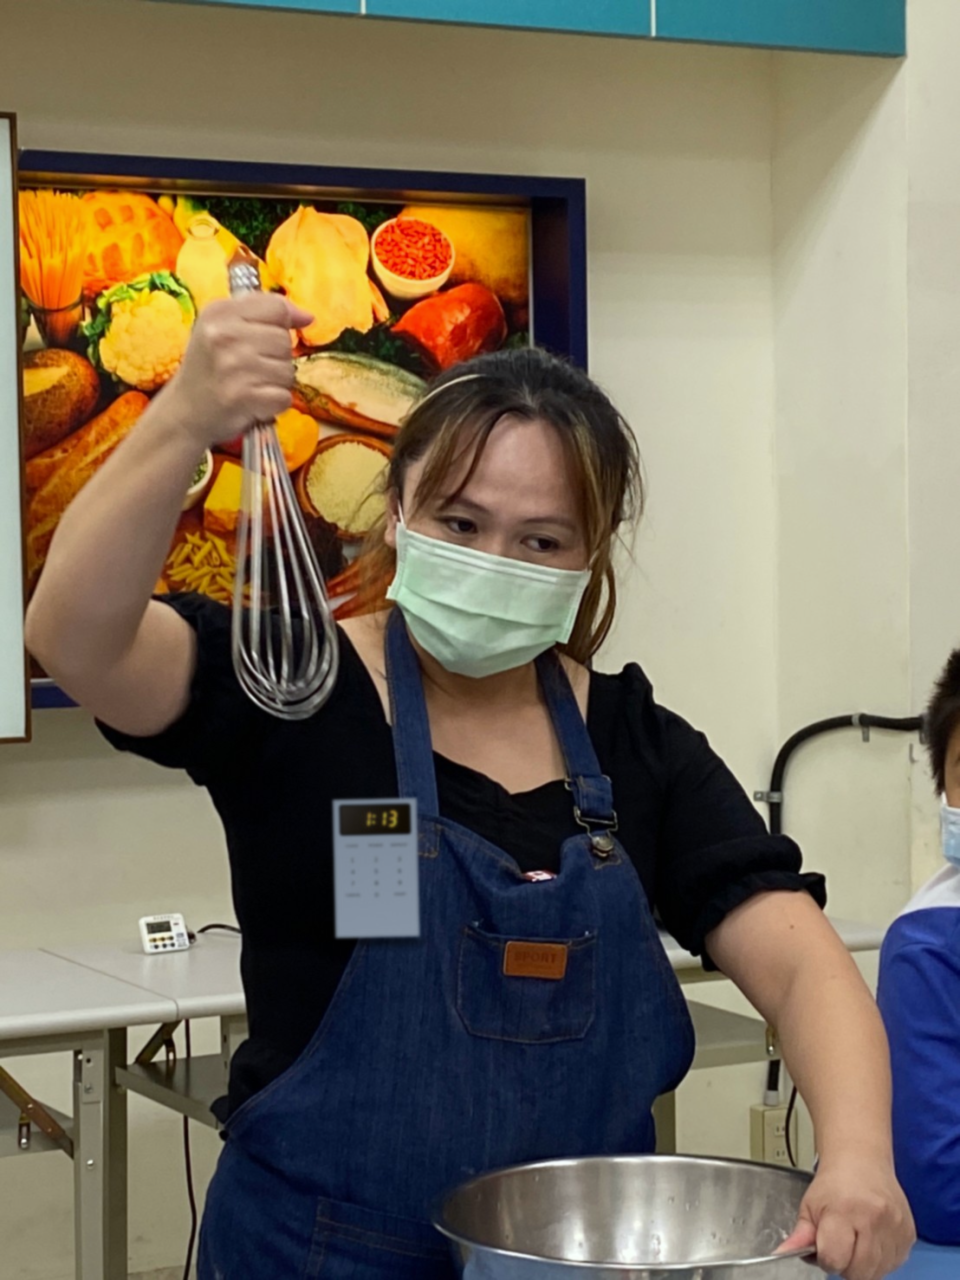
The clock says 1.13
